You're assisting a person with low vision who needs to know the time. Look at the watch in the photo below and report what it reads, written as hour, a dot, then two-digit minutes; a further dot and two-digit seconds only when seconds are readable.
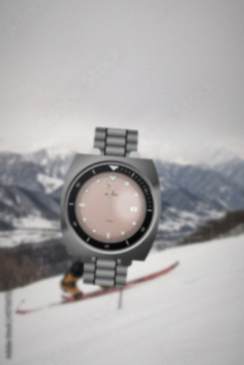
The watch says 11.58
